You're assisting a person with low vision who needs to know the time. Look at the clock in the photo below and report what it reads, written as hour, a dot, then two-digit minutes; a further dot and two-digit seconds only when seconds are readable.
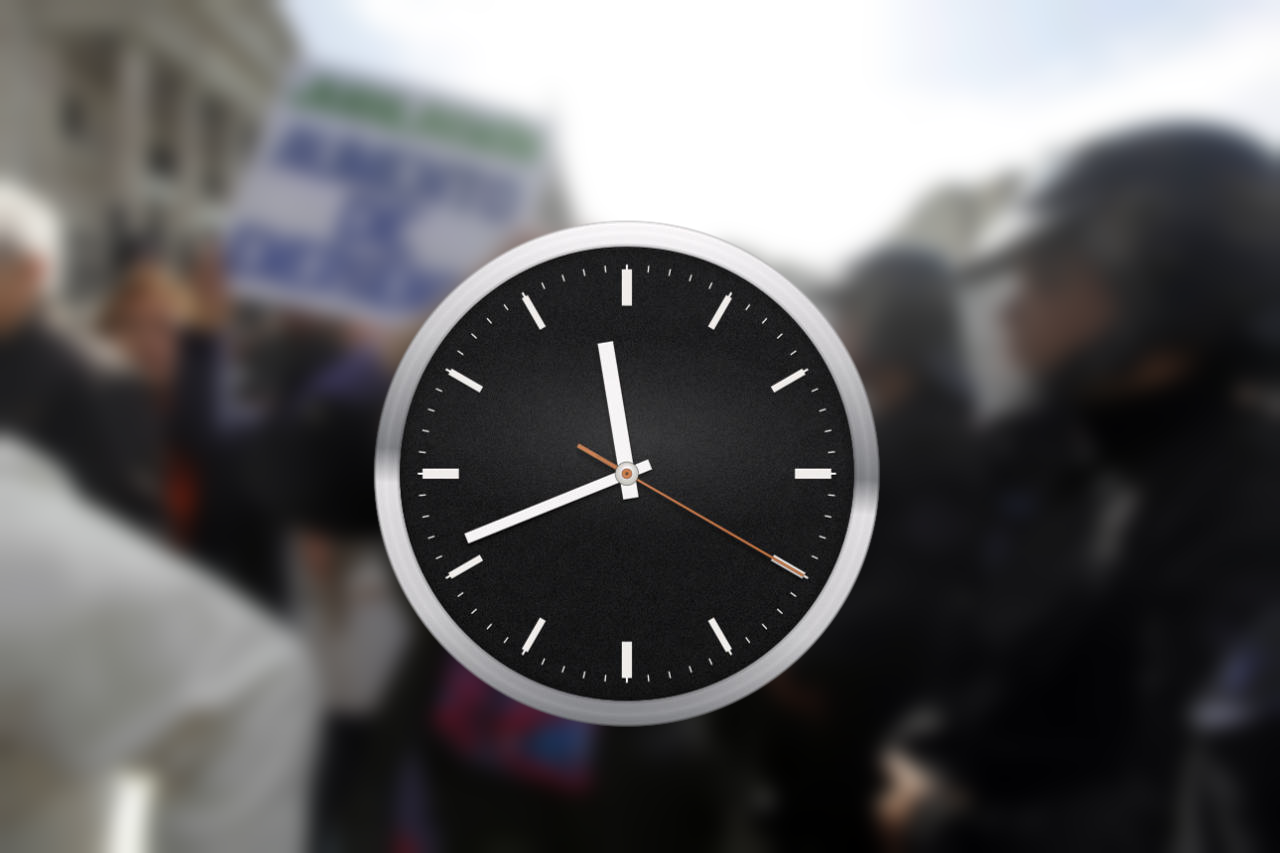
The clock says 11.41.20
